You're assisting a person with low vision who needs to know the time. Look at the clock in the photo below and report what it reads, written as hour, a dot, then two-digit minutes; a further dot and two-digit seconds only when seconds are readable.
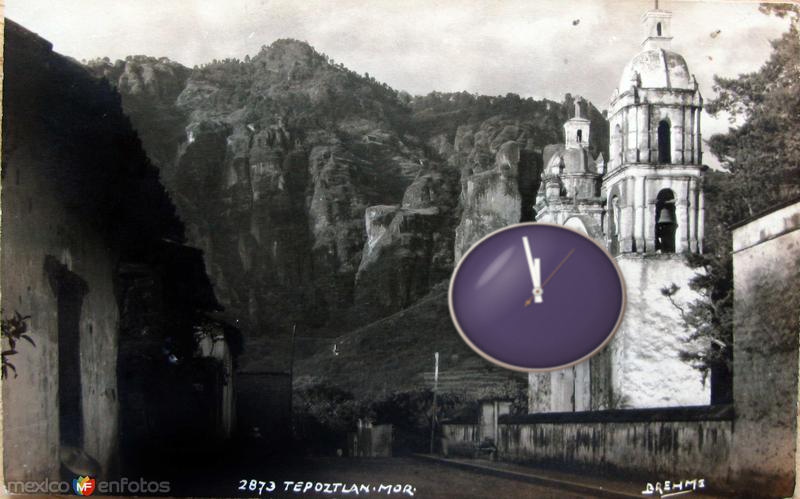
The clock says 11.58.06
